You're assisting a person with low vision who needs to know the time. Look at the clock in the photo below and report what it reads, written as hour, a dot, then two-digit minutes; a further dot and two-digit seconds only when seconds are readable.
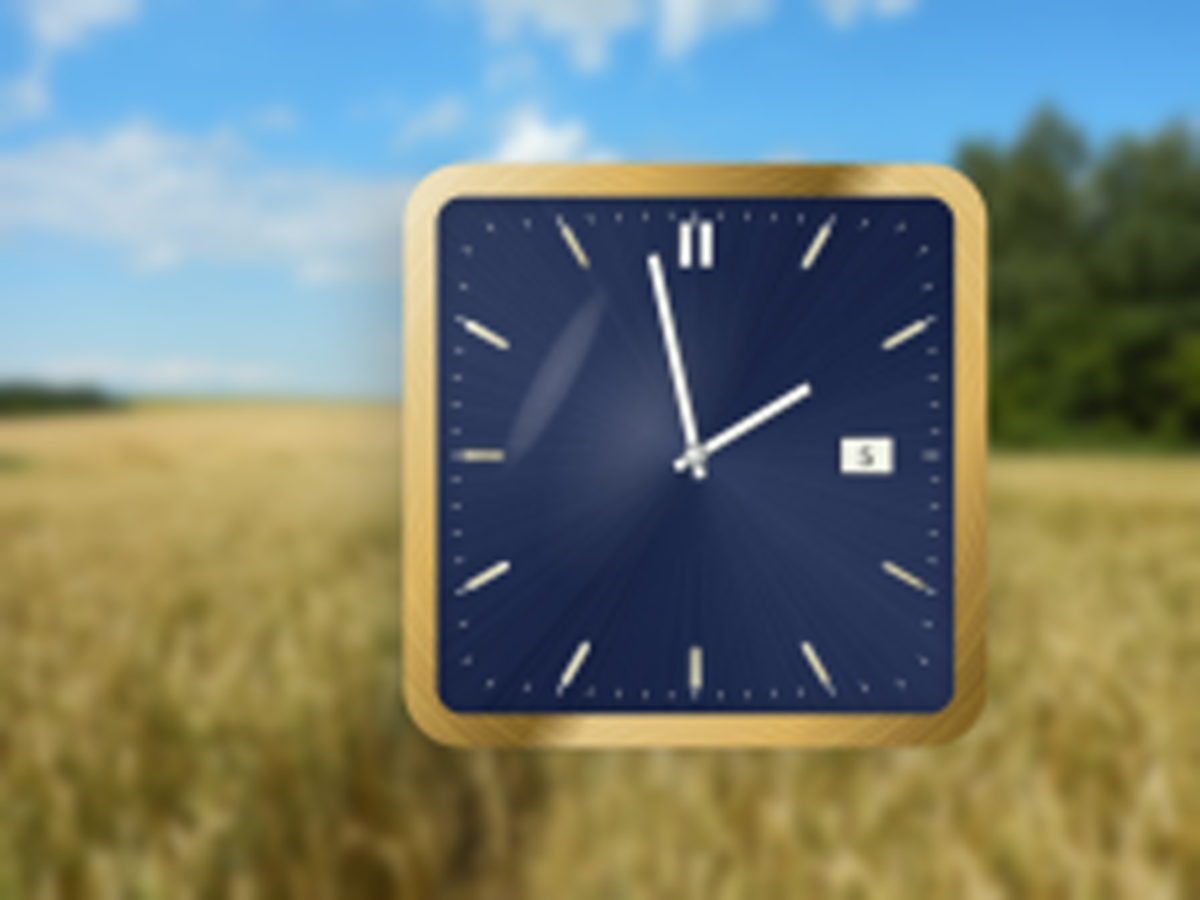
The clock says 1.58
